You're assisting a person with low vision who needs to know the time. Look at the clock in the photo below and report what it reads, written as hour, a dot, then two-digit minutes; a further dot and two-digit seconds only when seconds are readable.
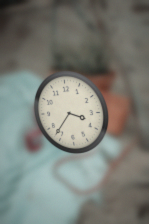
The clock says 3.37
